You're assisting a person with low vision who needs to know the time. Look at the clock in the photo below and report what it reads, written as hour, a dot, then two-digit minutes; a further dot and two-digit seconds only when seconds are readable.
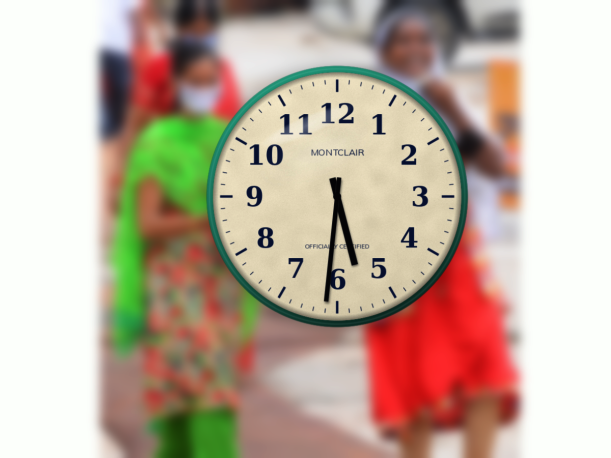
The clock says 5.31
